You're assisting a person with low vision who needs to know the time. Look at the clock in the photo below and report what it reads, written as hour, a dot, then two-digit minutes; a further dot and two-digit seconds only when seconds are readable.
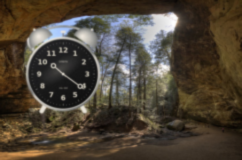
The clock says 10.21
